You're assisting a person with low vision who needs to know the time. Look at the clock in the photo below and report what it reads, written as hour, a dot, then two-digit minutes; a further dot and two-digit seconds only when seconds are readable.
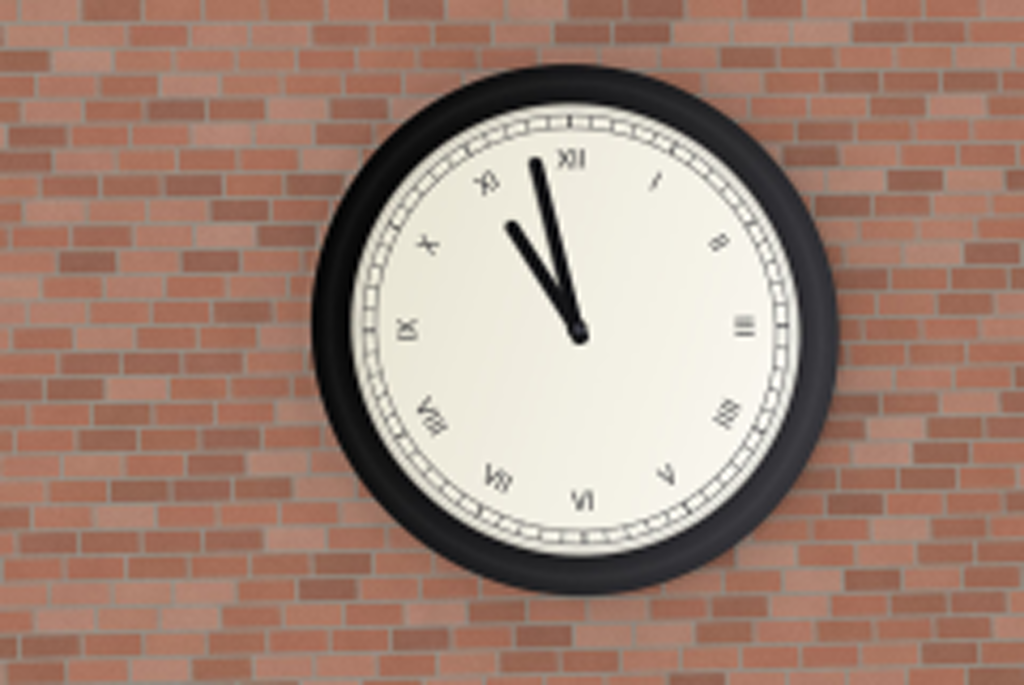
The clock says 10.58
